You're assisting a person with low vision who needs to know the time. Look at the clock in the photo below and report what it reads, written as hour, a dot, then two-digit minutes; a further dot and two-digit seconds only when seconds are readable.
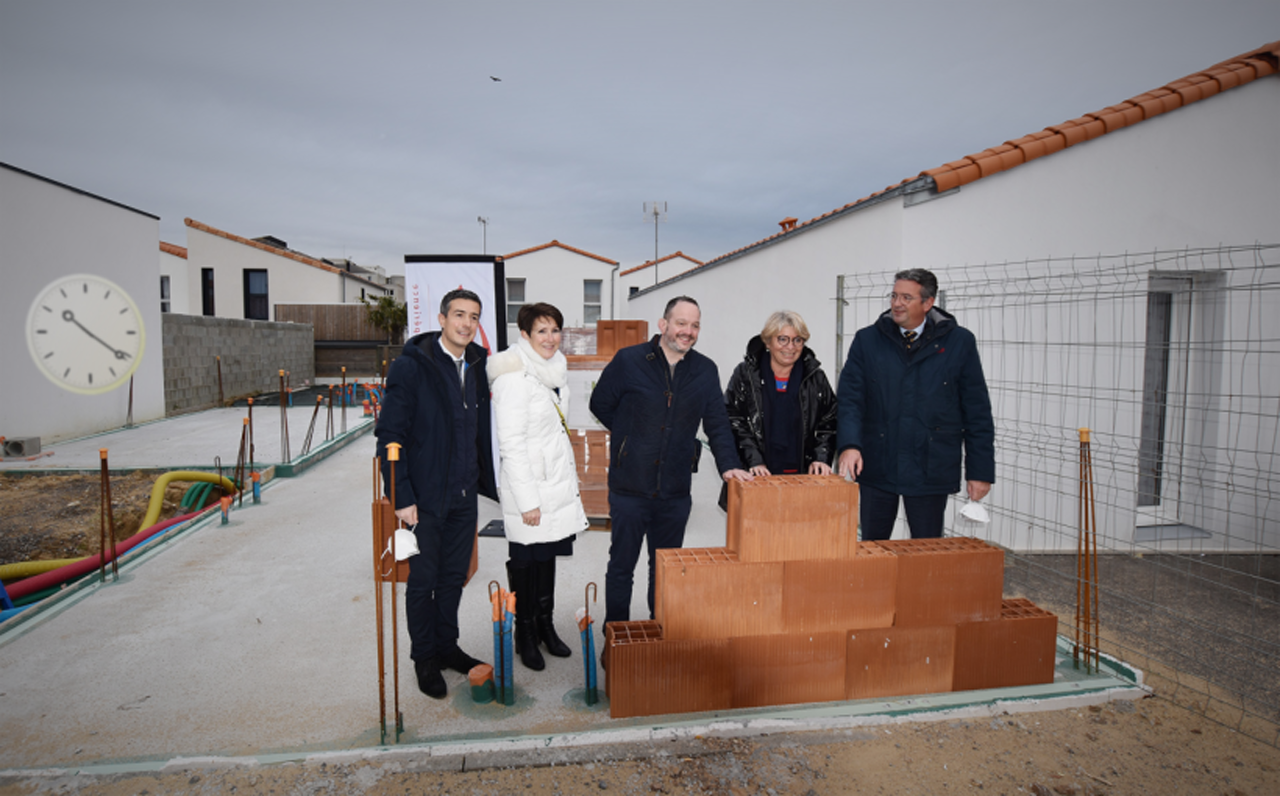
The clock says 10.21
